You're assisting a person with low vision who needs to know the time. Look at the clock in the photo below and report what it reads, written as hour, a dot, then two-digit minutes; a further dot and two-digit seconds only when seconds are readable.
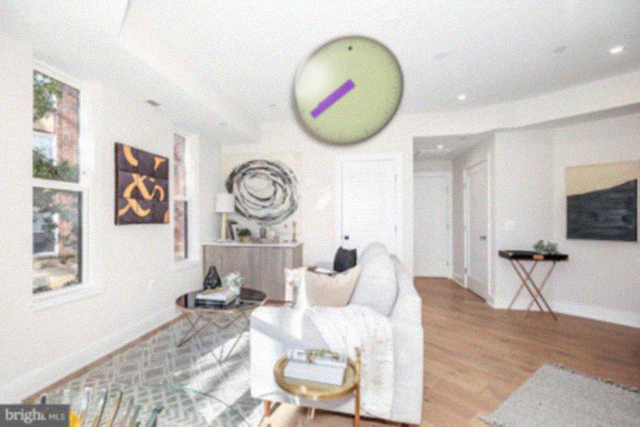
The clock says 7.38
